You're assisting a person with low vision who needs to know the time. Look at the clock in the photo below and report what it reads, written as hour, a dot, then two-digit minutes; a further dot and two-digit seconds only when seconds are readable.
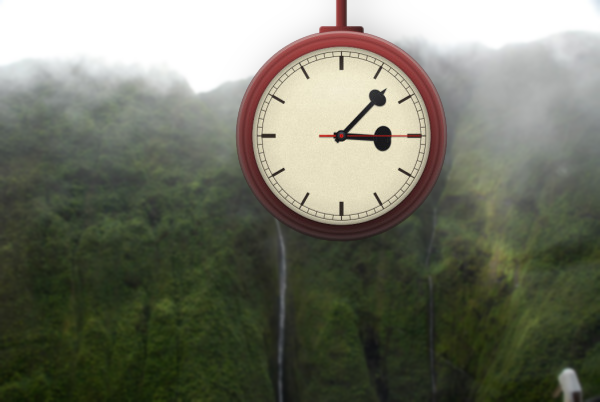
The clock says 3.07.15
